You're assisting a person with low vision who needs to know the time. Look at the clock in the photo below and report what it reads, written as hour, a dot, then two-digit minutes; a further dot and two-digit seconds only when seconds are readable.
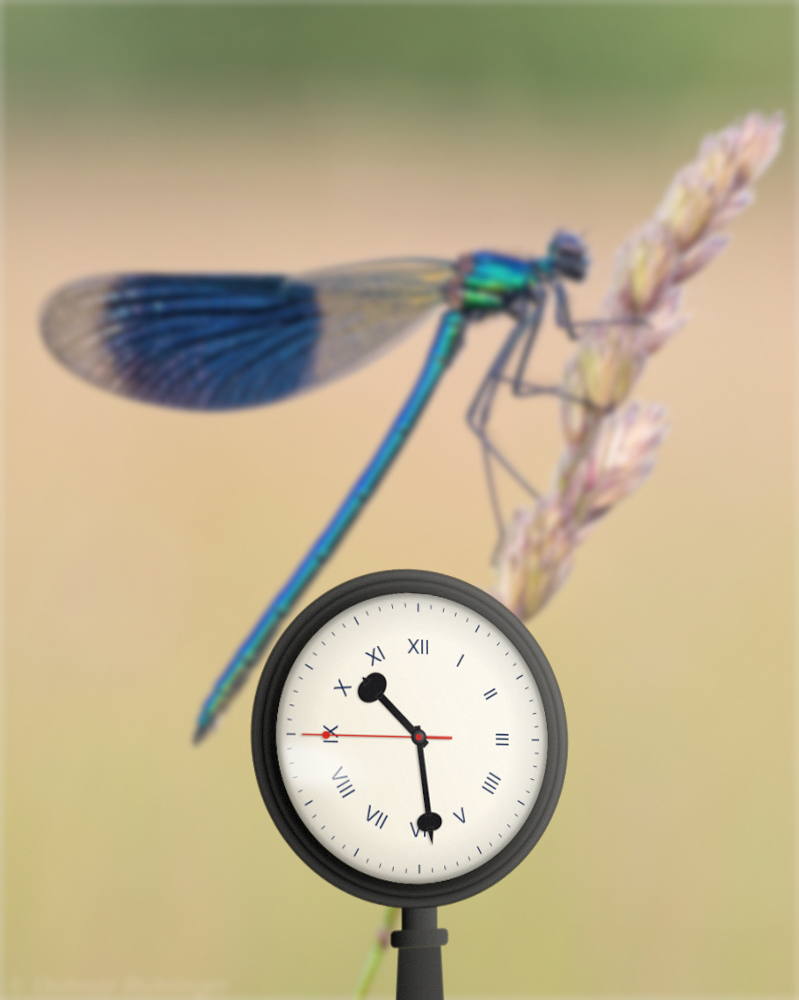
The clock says 10.28.45
